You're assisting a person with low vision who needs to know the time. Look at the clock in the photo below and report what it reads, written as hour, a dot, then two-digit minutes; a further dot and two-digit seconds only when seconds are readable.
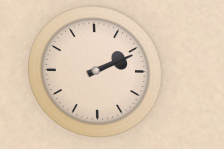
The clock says 2.11
